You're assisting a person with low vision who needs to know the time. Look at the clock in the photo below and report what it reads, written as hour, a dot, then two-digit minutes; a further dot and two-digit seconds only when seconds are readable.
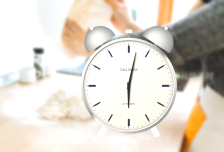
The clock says 6.02
